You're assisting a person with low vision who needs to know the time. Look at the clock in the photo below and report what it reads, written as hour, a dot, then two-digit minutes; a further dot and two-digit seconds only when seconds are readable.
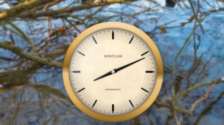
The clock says 8.11
